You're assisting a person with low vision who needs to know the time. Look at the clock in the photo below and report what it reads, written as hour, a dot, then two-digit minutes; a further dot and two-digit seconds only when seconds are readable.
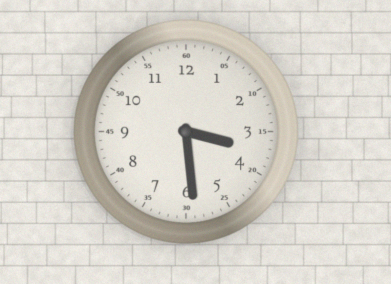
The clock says 3.29
